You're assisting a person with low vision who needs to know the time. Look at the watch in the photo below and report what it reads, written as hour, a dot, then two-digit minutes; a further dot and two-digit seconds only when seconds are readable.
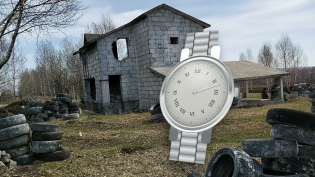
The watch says 2.12
